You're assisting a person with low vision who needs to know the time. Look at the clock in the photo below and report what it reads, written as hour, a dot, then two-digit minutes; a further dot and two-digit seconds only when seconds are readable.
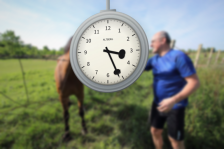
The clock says 3.26
